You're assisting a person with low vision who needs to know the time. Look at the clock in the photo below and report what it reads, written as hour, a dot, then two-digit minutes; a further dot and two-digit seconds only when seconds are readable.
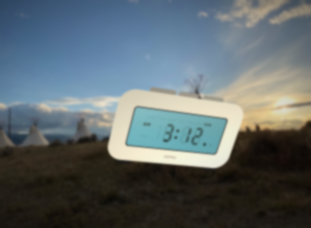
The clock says 3.12
